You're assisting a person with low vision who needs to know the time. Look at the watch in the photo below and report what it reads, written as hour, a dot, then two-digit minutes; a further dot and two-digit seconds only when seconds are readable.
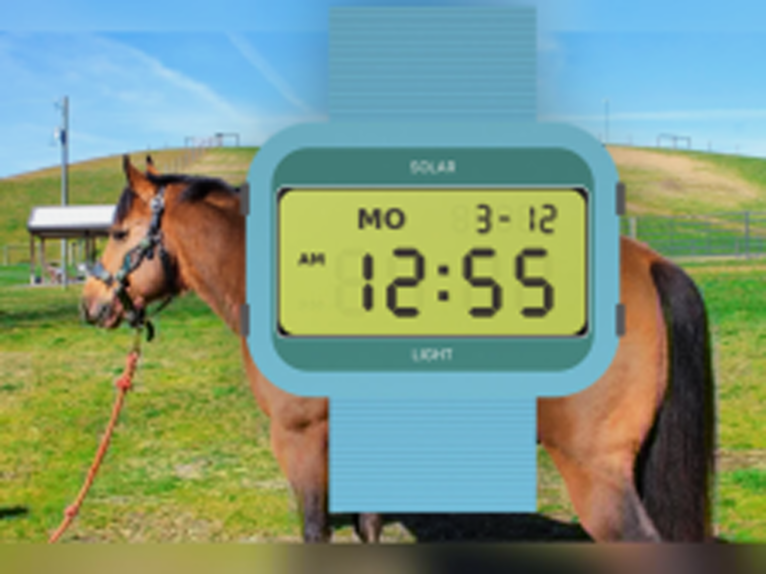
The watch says 12.55
